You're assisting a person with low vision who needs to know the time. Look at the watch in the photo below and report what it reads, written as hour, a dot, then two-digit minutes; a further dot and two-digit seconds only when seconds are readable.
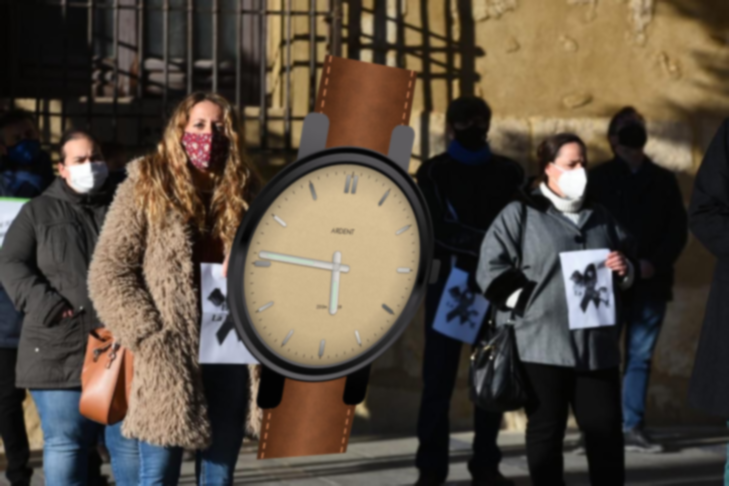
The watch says 5.46
